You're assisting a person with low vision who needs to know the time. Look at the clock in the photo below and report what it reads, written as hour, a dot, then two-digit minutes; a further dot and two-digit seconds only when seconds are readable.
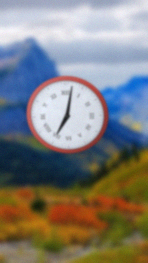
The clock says 7.02
